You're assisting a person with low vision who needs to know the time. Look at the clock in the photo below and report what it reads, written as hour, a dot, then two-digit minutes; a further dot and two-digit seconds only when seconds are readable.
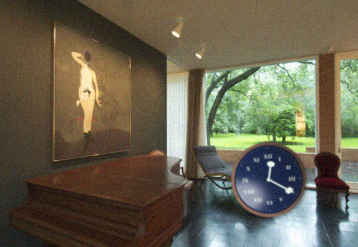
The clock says 12.20
